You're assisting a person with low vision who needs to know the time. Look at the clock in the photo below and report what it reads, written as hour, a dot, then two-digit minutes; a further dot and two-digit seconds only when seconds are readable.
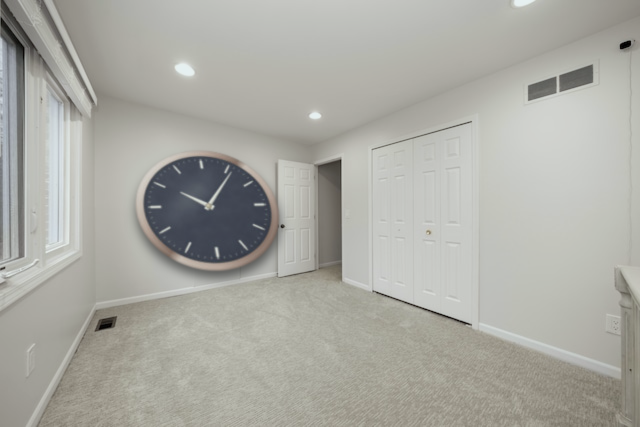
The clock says 10.06
